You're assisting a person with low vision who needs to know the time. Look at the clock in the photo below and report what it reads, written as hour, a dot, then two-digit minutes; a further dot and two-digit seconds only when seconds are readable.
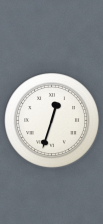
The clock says 12.33
